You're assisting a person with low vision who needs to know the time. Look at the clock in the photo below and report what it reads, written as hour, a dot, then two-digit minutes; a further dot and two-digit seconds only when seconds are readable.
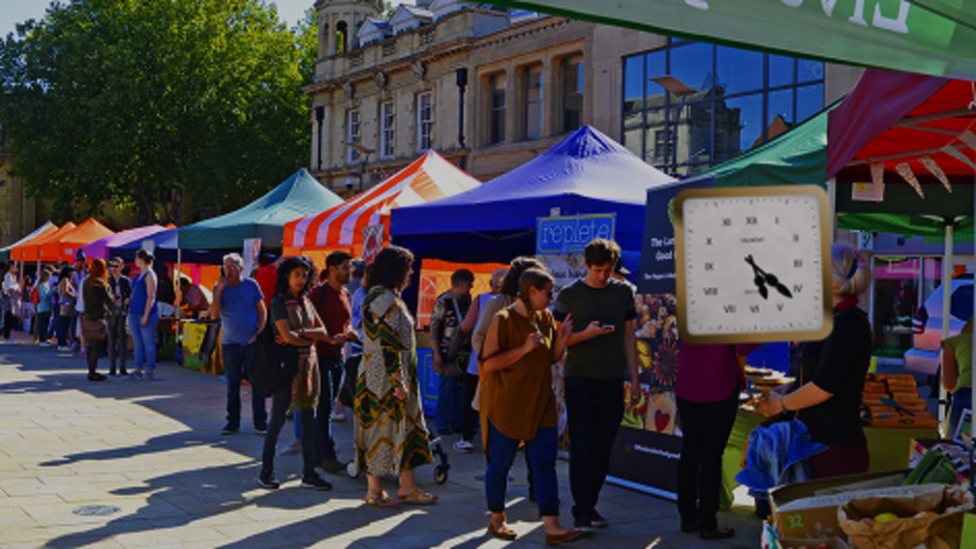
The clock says 5.22
